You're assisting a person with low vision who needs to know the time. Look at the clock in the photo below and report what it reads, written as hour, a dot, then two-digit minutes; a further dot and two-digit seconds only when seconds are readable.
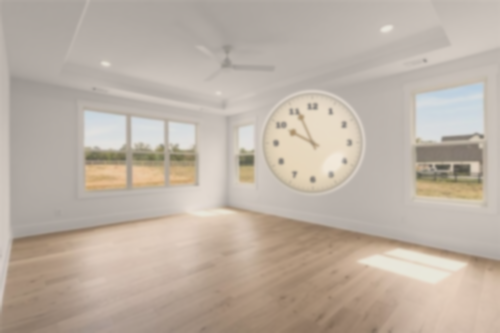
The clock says 9.56
